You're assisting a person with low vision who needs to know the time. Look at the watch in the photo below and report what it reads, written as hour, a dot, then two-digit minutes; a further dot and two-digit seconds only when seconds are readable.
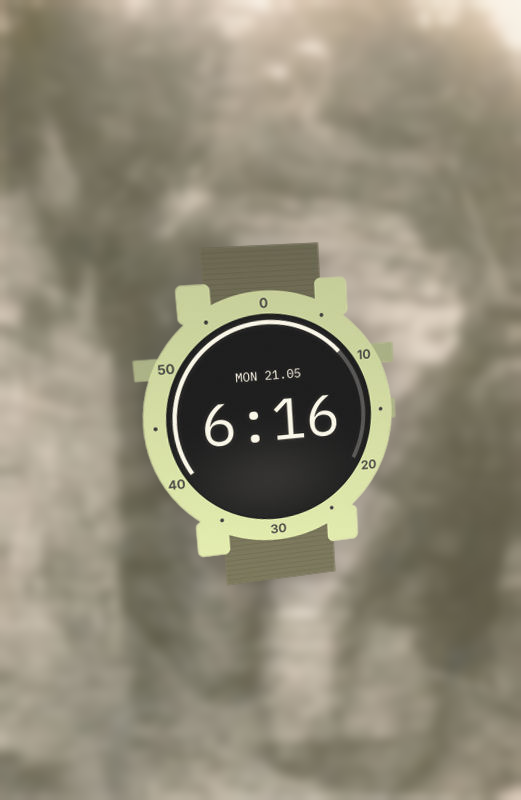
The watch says 6.16
